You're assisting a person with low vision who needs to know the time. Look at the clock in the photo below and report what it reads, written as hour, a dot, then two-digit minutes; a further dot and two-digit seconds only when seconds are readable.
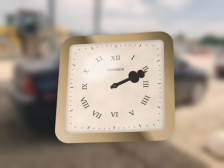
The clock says 2.11
